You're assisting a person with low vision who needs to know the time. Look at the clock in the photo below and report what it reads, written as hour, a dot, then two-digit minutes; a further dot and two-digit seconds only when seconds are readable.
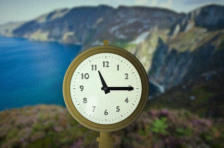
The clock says 11.15
